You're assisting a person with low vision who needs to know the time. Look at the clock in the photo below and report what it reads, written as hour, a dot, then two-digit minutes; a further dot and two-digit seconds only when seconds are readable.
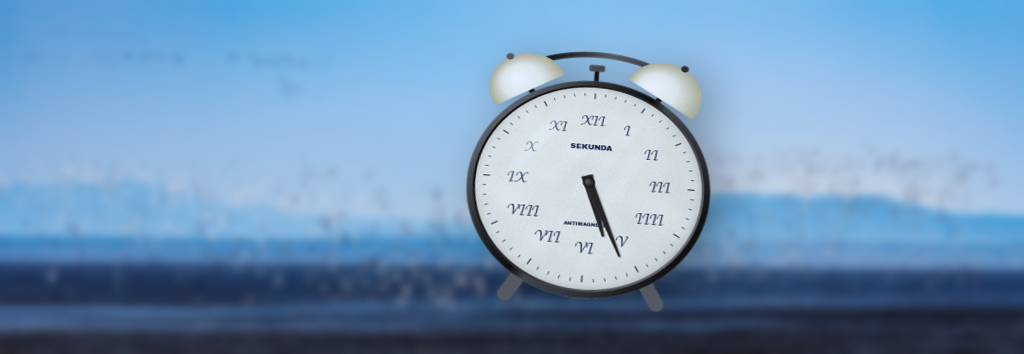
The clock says 5.26
